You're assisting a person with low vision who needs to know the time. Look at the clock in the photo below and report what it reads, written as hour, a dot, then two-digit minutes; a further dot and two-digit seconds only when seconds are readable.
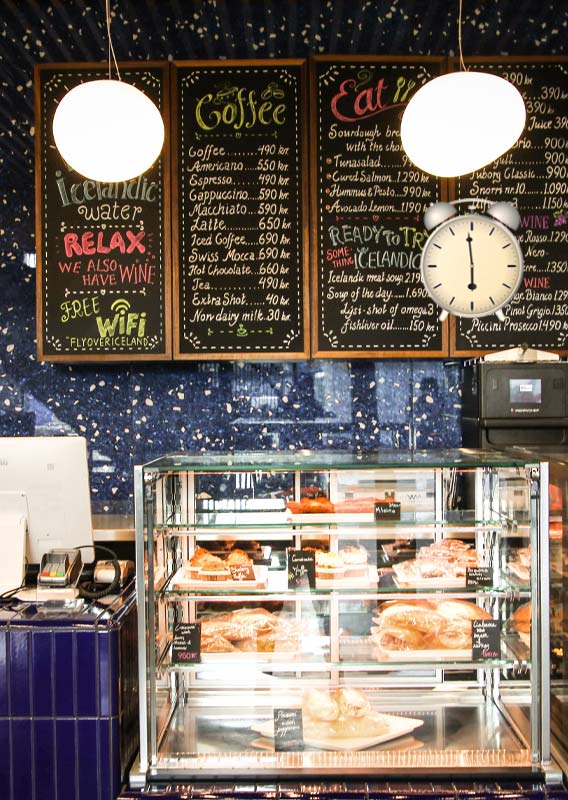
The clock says 5.59
